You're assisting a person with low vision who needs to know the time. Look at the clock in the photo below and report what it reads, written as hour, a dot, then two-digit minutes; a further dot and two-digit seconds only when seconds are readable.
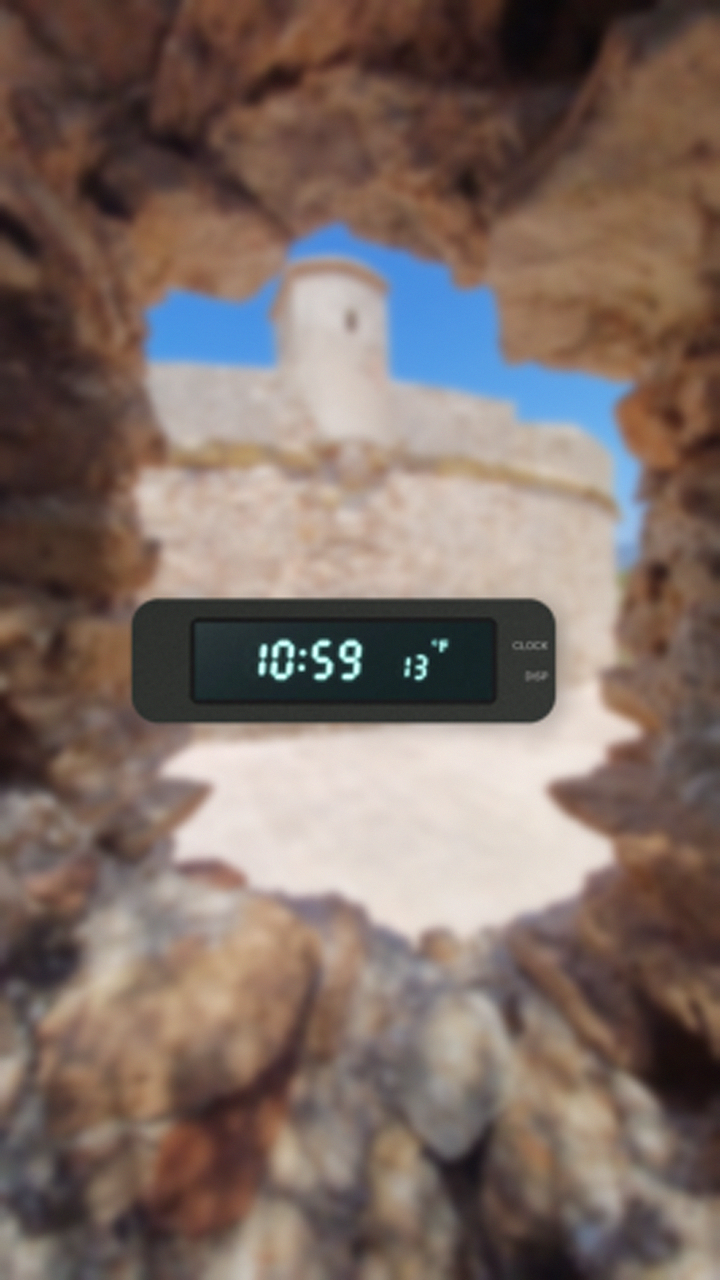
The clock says 10.59
